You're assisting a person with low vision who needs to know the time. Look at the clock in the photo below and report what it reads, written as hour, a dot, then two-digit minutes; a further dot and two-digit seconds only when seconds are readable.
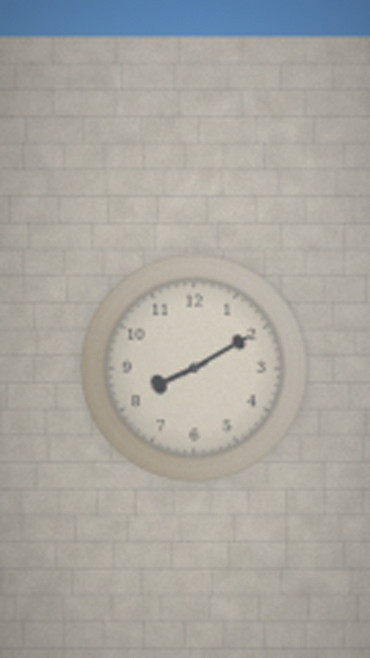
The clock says 8.10
